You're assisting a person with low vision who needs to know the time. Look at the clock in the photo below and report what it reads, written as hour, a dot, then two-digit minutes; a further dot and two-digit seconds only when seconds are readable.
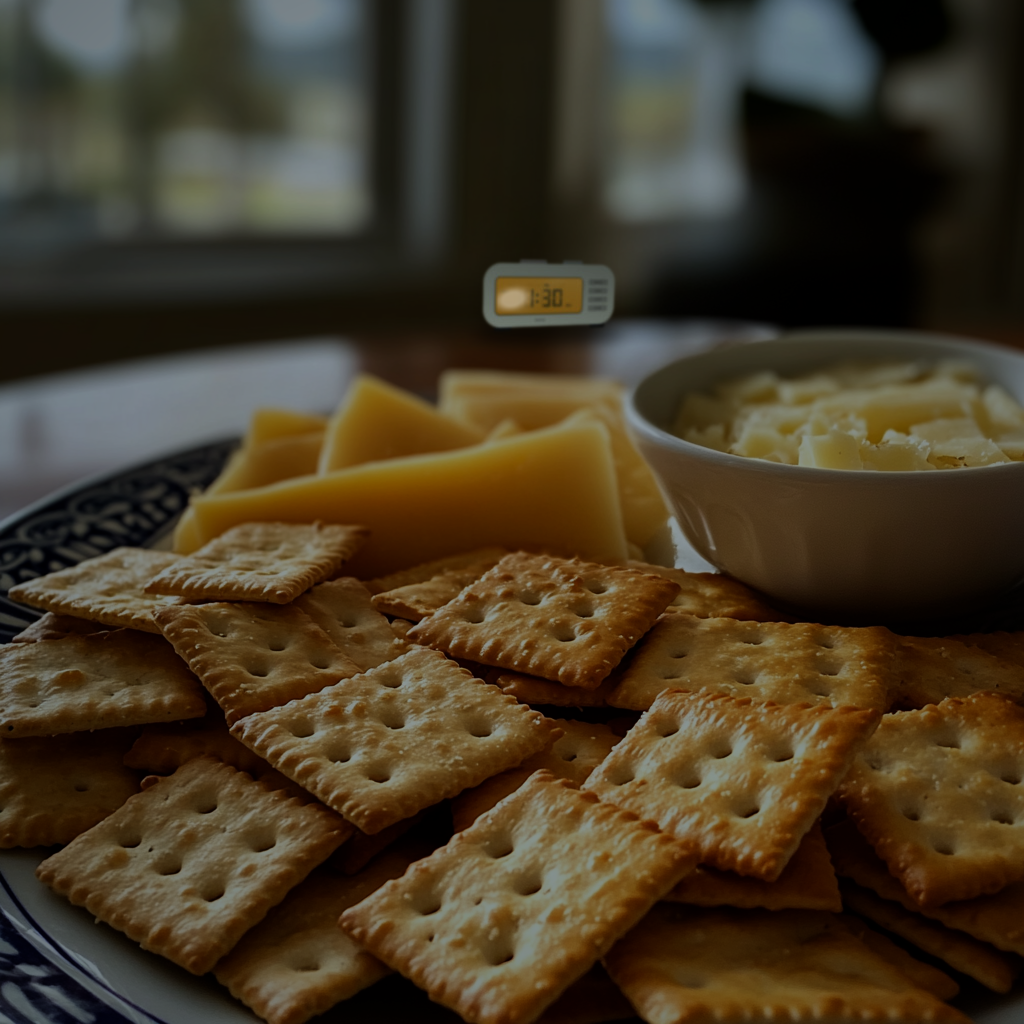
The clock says 1.30
